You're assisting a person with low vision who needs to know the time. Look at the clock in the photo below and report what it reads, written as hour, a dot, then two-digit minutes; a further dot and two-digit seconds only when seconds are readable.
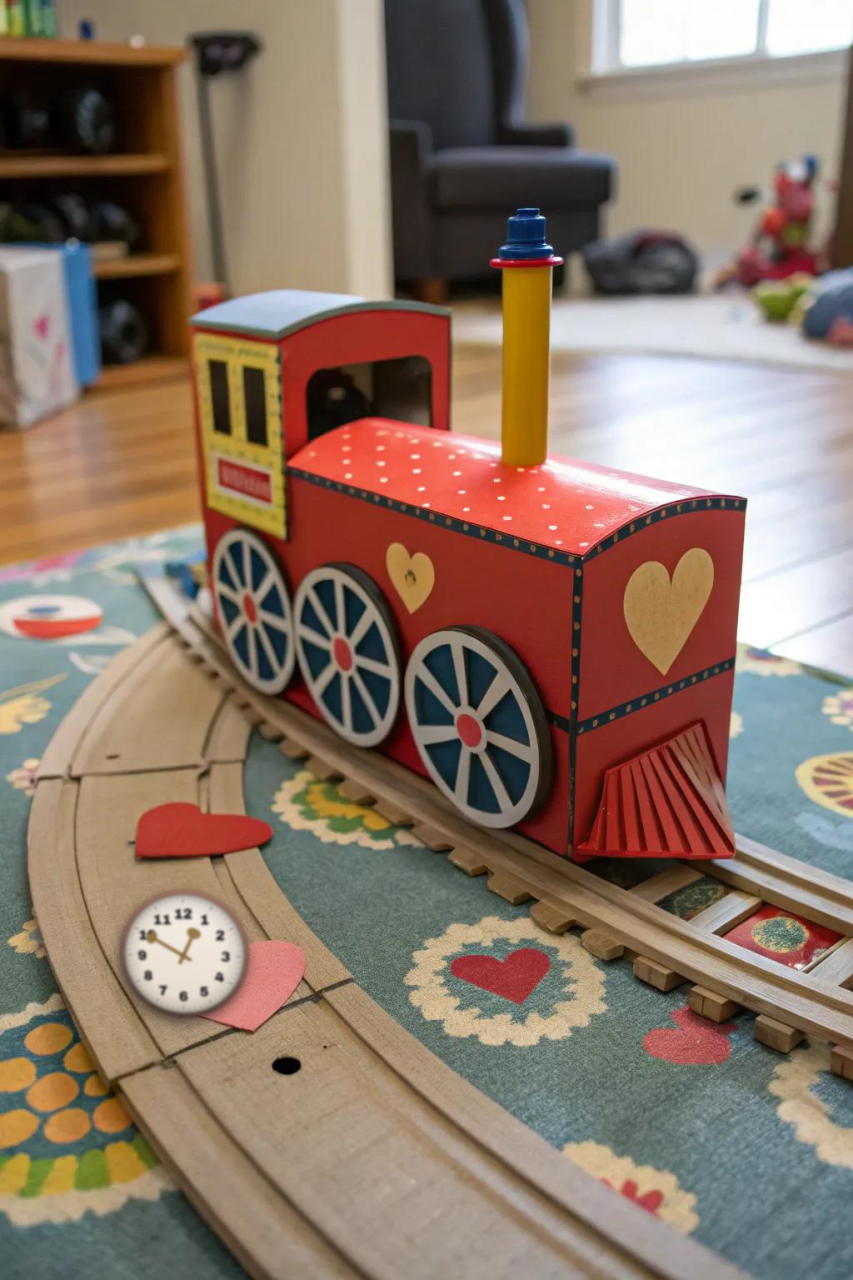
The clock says 12.50
